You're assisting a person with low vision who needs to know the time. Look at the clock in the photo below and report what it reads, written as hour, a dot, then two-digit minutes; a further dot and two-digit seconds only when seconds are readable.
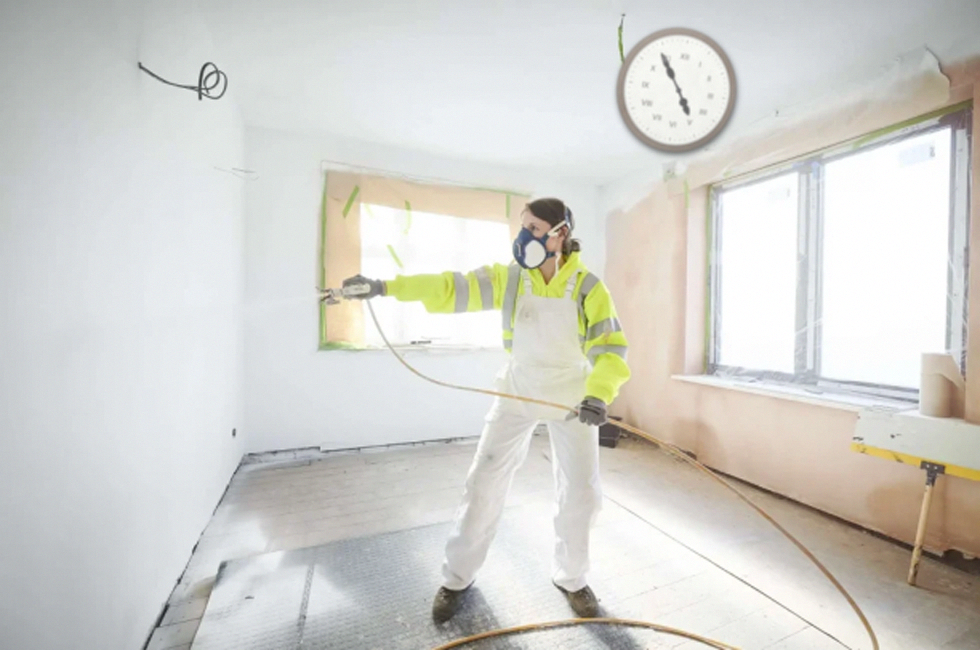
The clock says 4.54
